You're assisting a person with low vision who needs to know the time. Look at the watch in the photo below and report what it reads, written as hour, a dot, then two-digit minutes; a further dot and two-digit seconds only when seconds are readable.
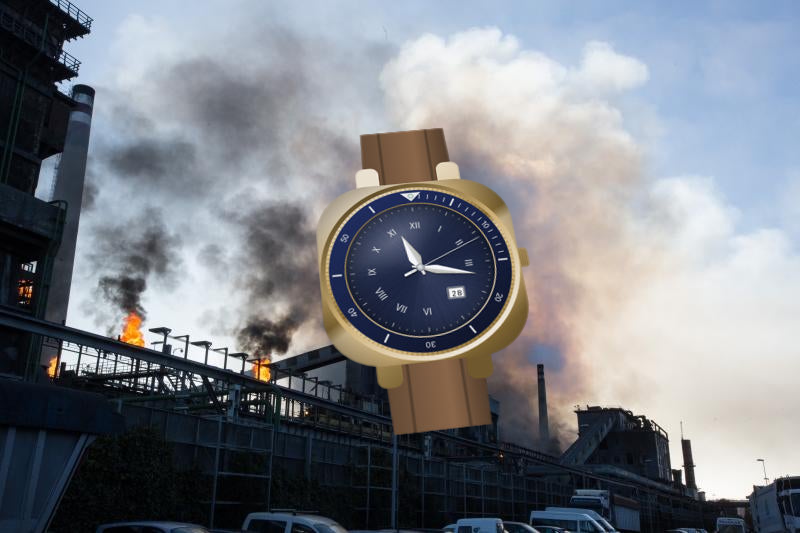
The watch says 11.17.11
